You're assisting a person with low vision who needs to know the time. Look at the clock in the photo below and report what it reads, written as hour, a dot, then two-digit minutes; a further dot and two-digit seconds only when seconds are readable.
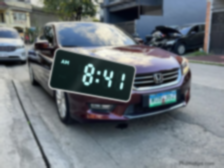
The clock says 8.41
